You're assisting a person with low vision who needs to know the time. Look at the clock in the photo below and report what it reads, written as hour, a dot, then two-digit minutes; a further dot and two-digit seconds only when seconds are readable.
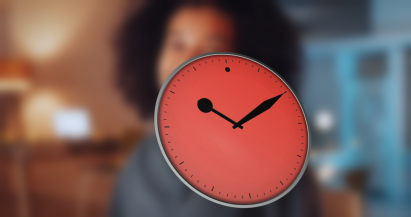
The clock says 10.10
